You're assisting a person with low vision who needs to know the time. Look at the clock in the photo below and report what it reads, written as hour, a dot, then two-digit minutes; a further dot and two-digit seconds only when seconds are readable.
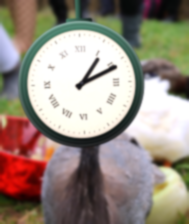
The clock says 1.11
